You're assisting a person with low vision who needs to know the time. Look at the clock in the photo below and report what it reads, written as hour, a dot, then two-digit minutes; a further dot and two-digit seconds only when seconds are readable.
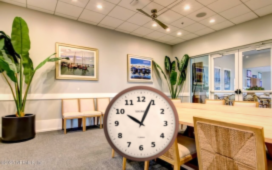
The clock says 10.04
